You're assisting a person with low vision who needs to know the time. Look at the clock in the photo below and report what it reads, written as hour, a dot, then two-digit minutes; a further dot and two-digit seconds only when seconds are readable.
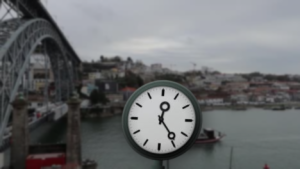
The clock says 12.24
